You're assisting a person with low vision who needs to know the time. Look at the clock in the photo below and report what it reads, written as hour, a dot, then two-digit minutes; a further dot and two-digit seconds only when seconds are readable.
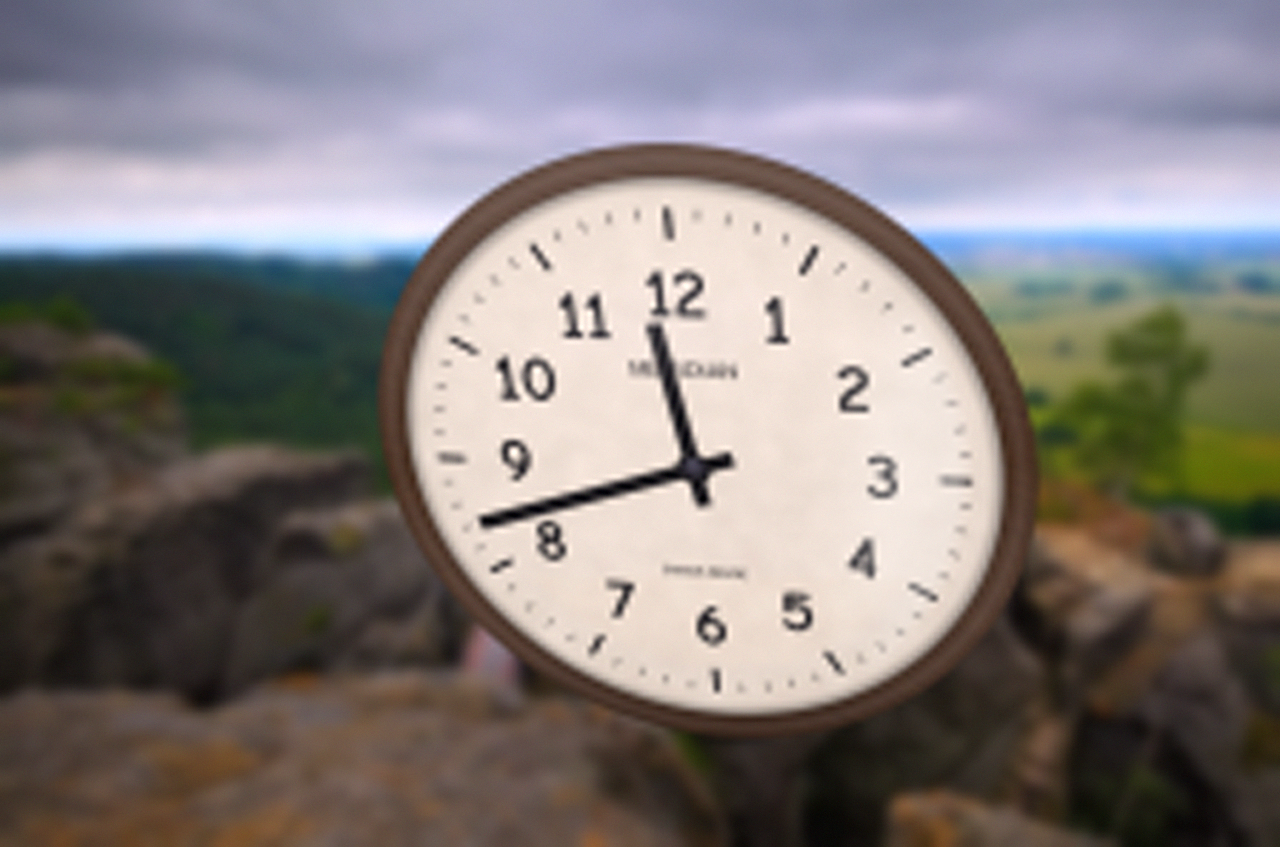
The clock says 11.42
